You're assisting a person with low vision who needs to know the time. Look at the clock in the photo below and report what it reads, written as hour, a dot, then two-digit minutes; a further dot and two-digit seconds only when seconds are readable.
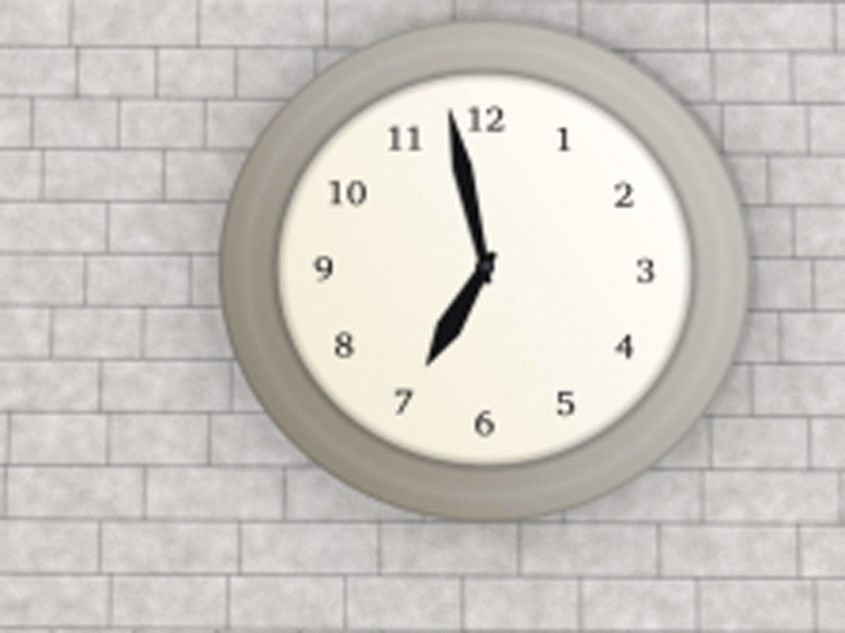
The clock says 6.58
